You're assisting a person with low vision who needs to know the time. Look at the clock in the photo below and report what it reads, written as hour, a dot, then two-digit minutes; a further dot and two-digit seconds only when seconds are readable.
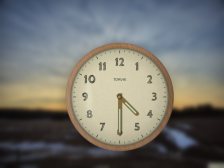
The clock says 4.30
